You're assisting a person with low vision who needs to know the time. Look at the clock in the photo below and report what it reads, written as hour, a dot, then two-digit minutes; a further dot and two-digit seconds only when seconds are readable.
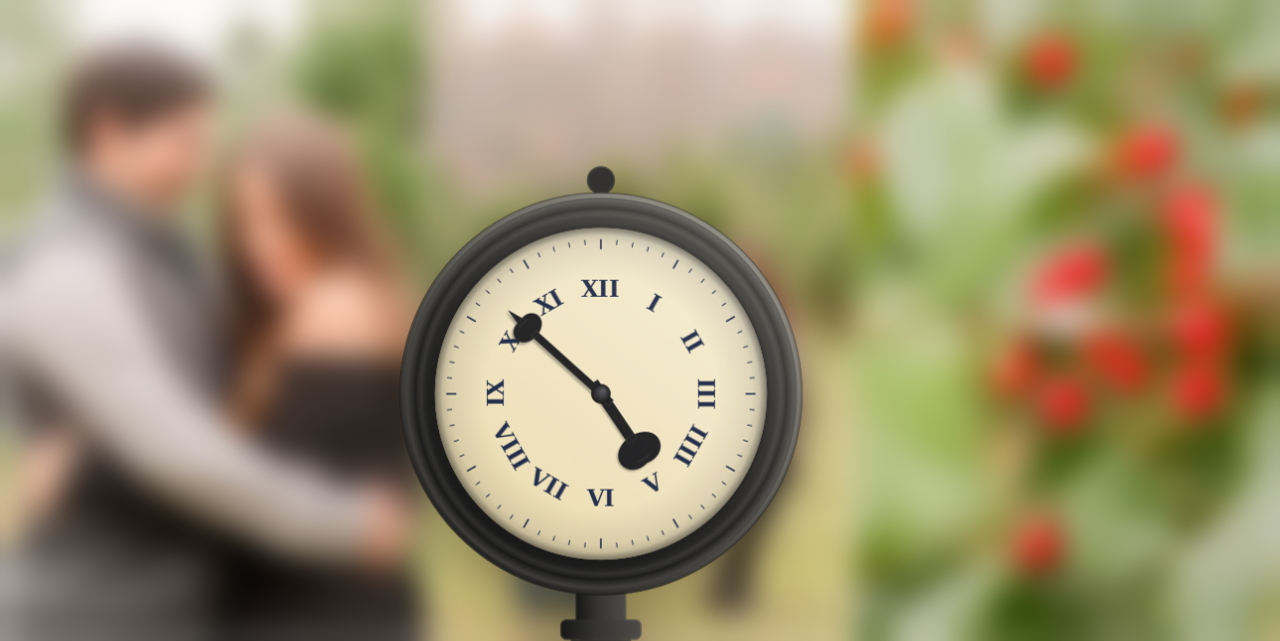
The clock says 4.52
